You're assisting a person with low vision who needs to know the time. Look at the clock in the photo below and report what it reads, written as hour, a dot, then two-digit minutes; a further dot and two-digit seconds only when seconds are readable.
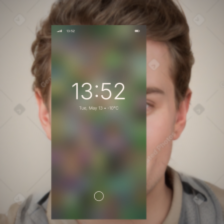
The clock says 13.52
